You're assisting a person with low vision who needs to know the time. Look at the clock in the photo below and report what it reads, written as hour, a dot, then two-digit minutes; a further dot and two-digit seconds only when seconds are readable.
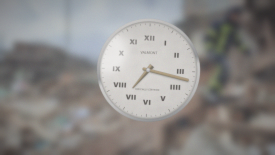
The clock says 7.17
